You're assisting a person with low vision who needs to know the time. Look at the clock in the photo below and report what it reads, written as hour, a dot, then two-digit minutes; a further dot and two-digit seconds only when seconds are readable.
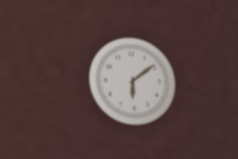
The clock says 6.09
